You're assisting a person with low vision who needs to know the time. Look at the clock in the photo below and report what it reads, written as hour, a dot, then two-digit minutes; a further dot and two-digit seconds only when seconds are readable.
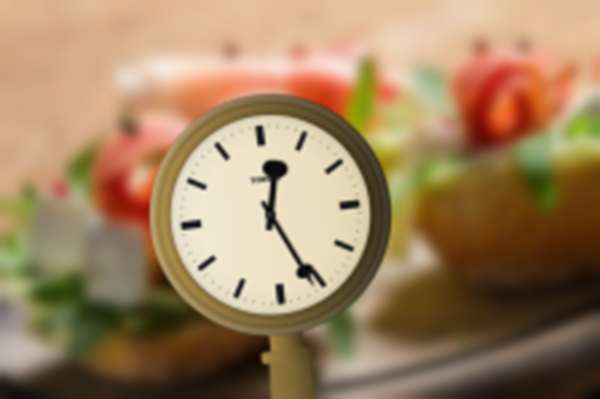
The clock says 12.26
